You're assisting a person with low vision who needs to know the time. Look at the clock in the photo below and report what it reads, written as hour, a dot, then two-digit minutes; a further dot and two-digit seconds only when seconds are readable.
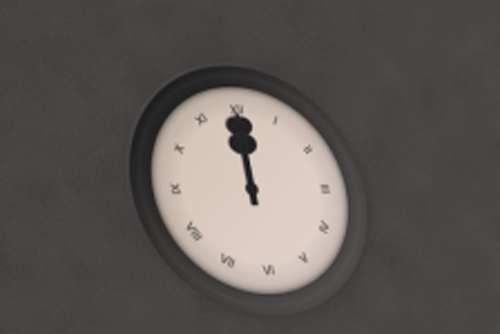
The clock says 12.00
